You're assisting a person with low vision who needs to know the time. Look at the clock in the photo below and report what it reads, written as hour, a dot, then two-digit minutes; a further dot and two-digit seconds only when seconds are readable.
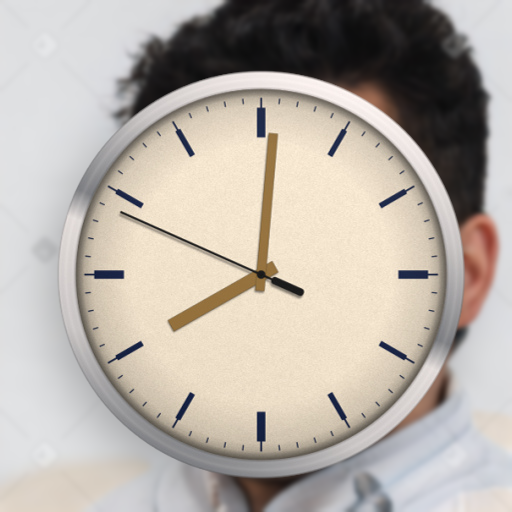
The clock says 8.00.49
